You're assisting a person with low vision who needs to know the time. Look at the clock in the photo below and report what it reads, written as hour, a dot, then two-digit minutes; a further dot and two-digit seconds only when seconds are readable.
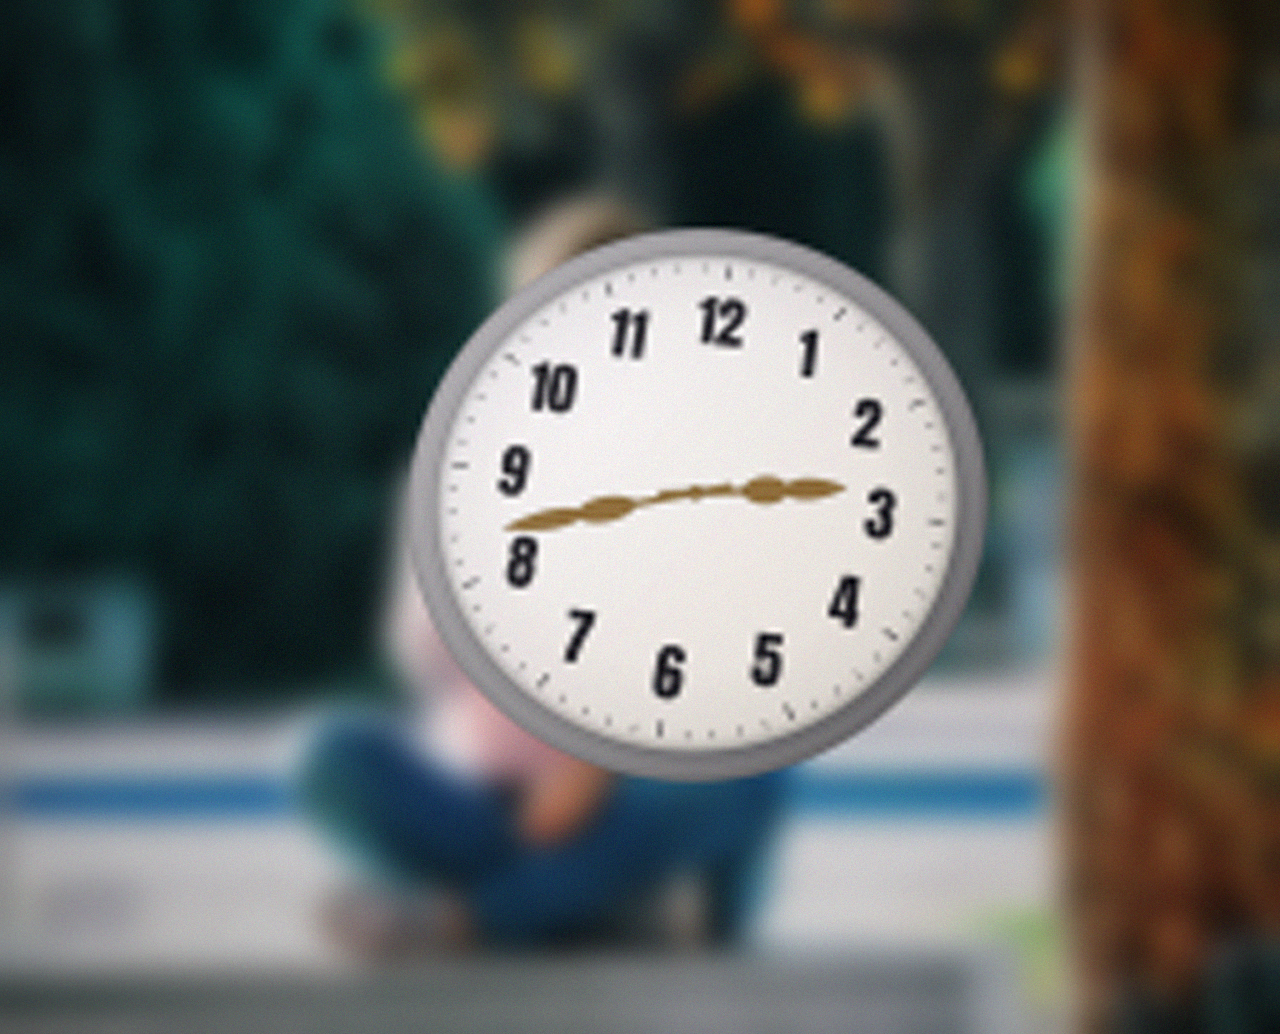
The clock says 2.42
